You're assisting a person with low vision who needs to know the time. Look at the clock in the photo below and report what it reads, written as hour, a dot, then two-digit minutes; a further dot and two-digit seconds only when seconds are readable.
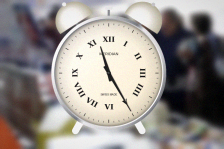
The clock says 11.25
